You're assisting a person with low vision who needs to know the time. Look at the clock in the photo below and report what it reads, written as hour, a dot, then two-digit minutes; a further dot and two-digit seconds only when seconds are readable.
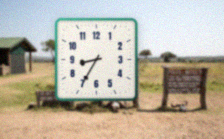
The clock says 8.35
